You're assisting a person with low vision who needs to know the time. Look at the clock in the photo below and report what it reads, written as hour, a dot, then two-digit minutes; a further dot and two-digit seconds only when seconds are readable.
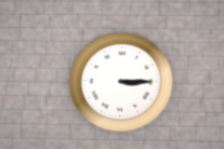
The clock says 3.15
